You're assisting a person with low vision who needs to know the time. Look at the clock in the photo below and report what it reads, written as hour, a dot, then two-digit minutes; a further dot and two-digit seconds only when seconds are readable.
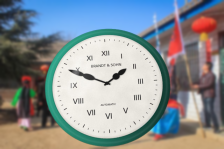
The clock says 1.49
